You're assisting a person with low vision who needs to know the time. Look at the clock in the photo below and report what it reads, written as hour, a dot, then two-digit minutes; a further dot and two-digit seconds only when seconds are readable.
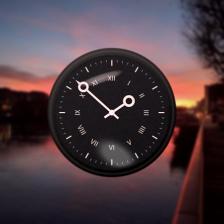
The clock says 1.52
